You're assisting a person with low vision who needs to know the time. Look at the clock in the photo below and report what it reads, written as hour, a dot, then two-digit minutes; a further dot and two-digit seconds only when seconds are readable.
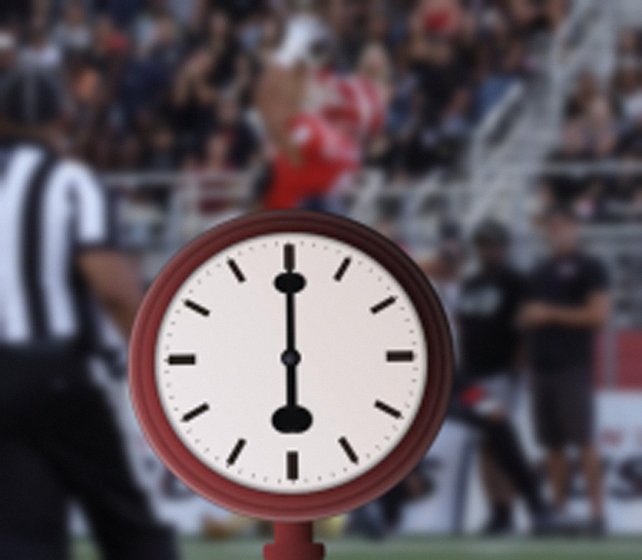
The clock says 6.00
